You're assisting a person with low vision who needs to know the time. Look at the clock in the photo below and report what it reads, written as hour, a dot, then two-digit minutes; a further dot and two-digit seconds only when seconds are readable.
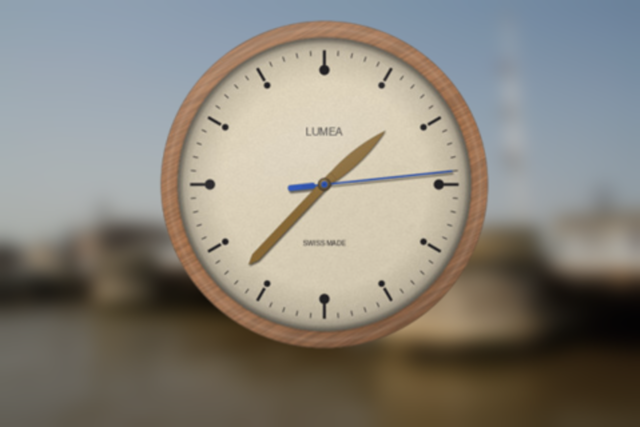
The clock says 1.37.14
